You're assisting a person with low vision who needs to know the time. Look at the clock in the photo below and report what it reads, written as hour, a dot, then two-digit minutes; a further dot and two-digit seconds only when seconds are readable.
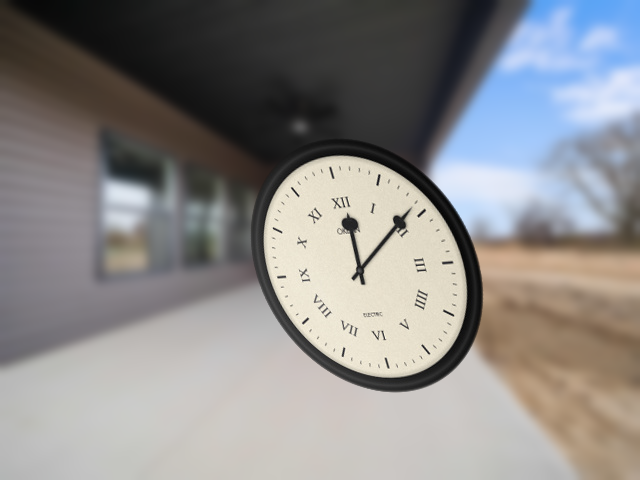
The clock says 12.09
